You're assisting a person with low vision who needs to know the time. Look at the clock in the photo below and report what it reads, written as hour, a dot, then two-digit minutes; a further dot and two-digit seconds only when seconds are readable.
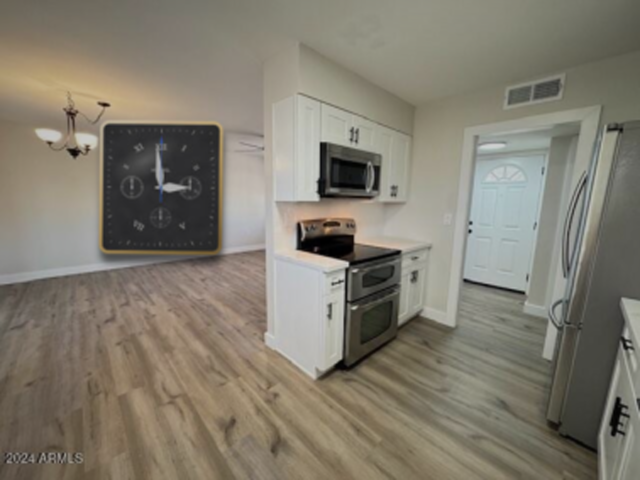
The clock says 2.59
